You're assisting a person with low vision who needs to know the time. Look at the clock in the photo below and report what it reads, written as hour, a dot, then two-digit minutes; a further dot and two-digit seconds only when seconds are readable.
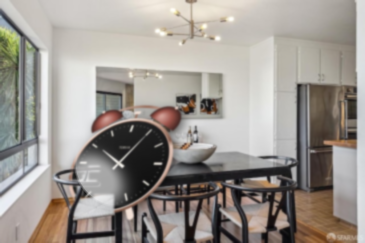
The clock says 10.05
